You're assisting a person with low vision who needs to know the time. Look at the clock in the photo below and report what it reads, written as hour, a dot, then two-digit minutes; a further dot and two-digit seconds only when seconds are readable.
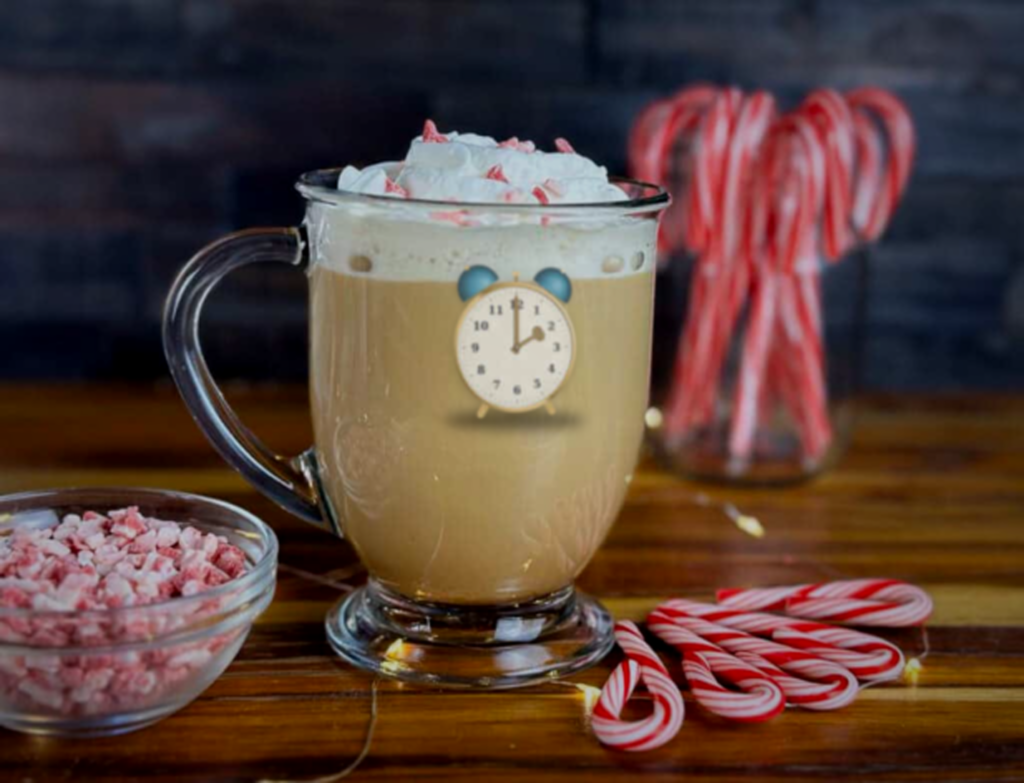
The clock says 2.00
